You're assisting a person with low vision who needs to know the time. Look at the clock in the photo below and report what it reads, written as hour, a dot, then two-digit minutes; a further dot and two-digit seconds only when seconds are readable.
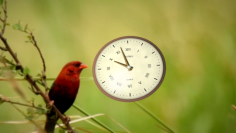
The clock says 9.57
